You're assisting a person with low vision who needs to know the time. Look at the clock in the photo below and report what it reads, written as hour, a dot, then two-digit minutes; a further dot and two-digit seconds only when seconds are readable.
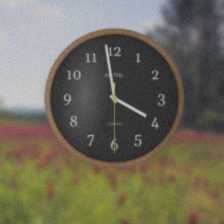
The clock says 3.58.30
